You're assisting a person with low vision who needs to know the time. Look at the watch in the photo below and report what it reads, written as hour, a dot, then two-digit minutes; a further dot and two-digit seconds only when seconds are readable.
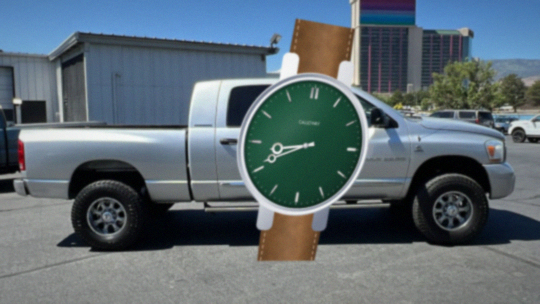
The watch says 8.41
